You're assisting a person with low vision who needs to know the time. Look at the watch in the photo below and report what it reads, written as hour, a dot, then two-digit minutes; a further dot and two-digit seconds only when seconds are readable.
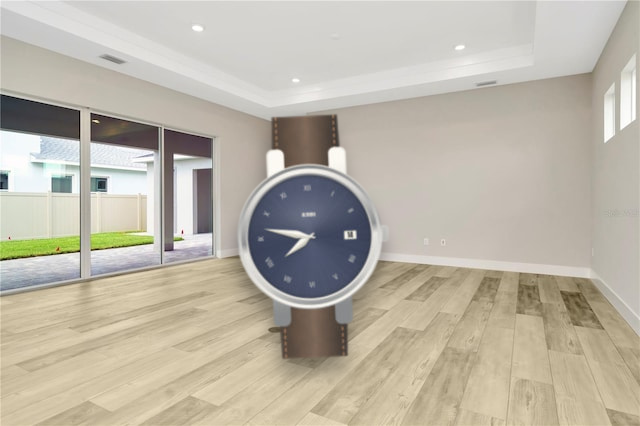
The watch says 7.47
